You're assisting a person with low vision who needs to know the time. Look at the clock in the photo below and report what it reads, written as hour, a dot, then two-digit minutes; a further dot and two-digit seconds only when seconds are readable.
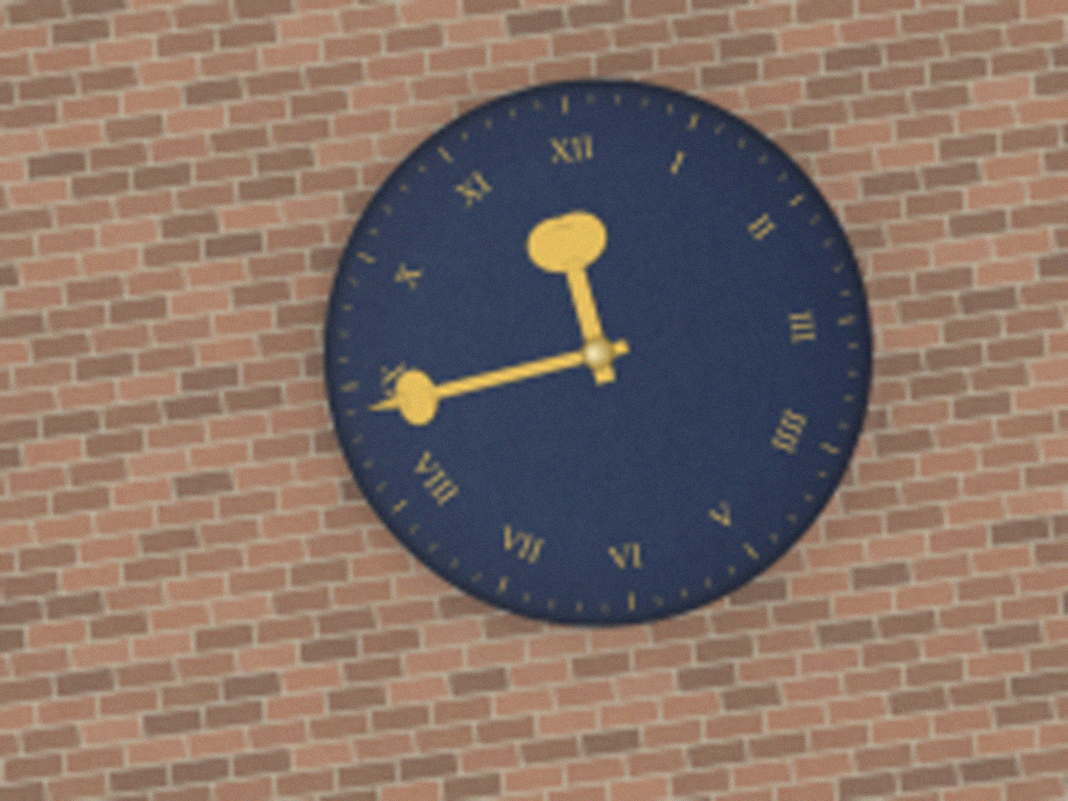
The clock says 11.44
